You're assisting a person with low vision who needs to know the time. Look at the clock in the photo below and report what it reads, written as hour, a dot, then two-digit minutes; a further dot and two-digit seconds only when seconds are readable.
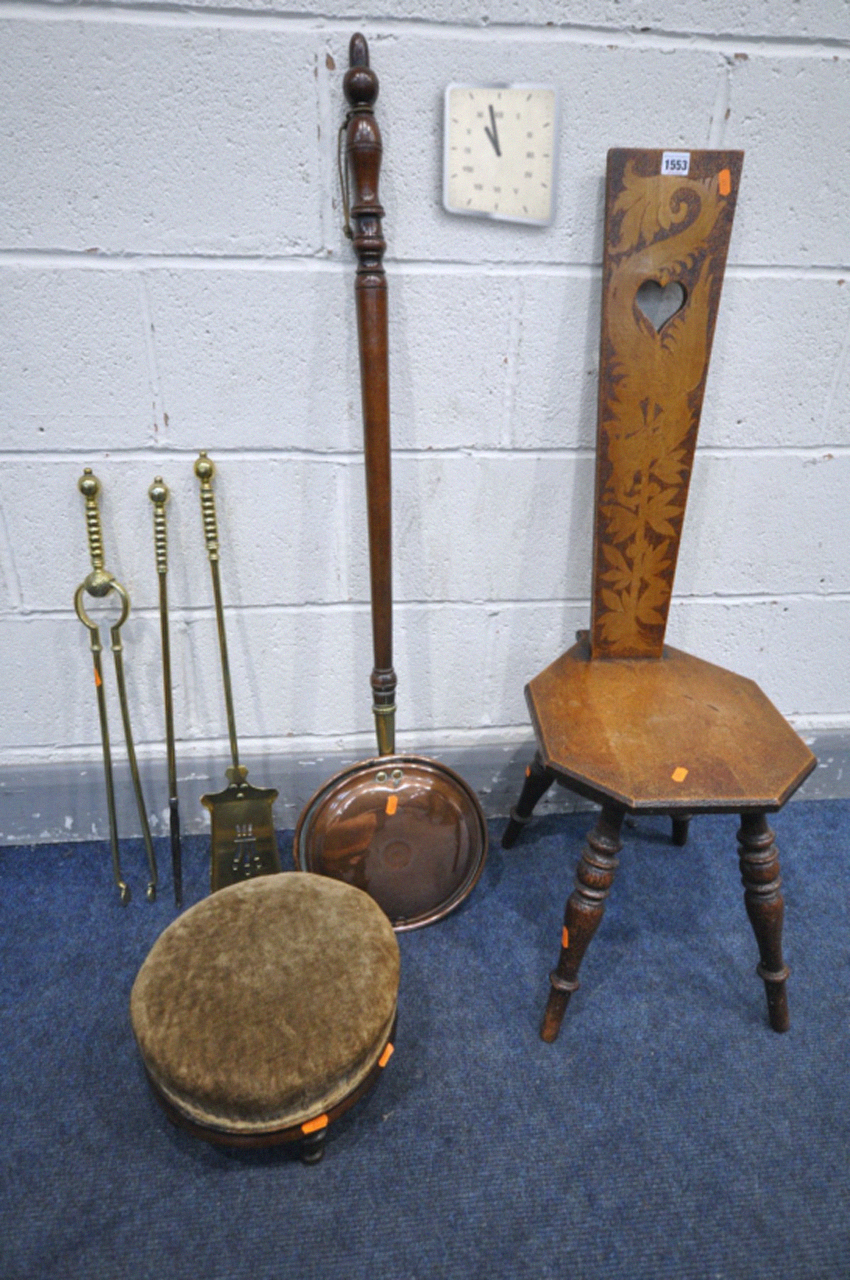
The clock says 10.58
